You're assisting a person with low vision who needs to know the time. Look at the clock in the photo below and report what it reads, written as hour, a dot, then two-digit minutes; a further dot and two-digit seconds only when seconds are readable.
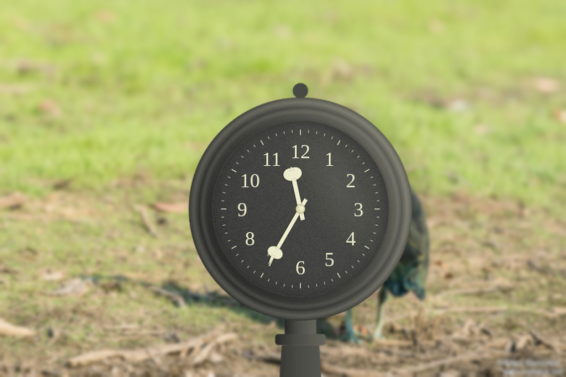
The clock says 11.35
